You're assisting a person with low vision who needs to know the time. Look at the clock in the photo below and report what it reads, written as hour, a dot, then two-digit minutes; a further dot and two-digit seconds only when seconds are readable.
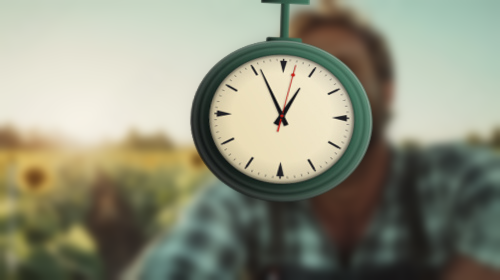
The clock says 12.56.02
